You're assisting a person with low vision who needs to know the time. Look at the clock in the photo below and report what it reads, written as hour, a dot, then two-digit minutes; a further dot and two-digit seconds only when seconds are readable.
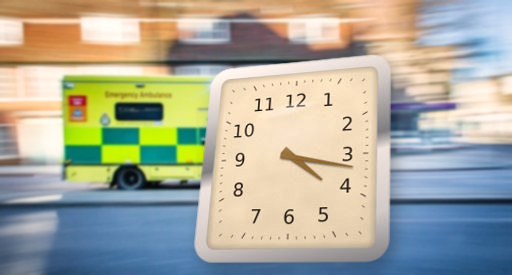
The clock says 4.17
